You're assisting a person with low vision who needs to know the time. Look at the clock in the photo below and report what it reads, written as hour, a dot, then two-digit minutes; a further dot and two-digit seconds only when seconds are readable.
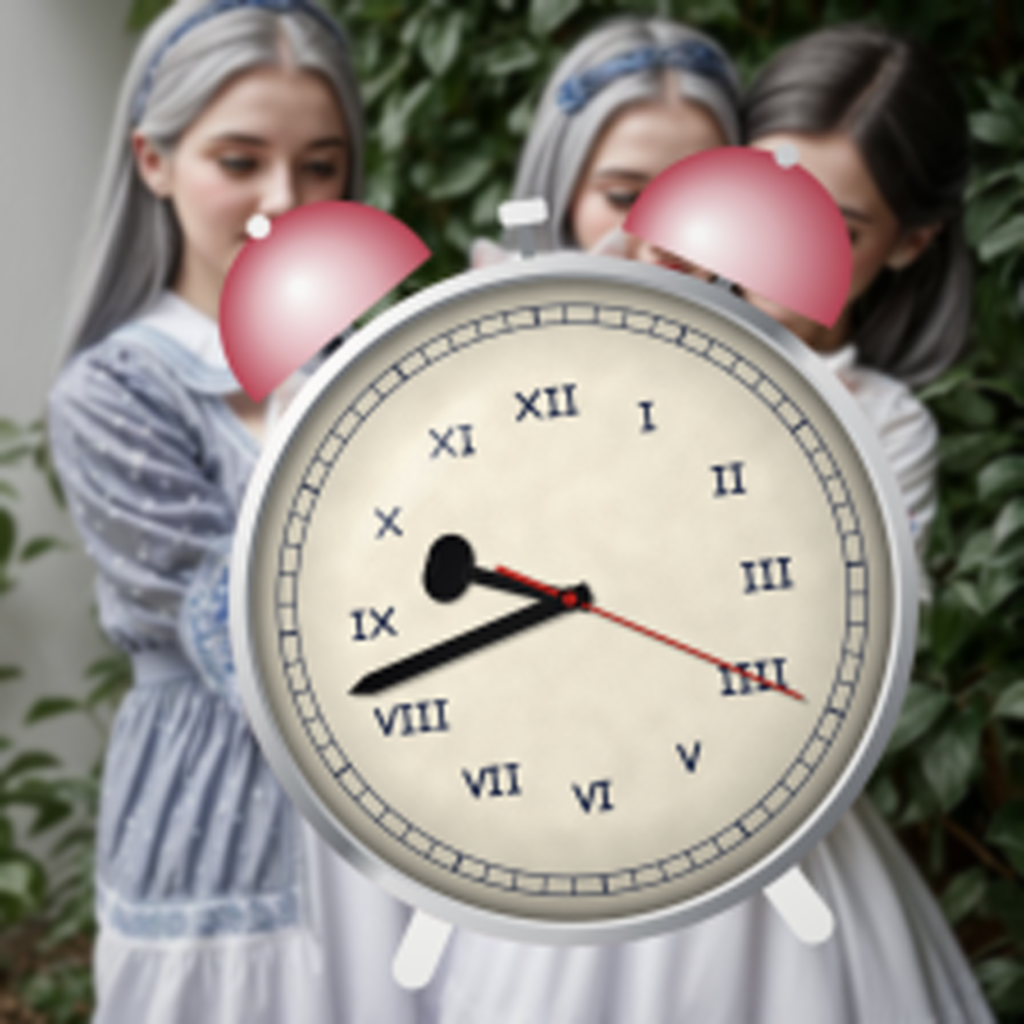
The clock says 9.42.20
